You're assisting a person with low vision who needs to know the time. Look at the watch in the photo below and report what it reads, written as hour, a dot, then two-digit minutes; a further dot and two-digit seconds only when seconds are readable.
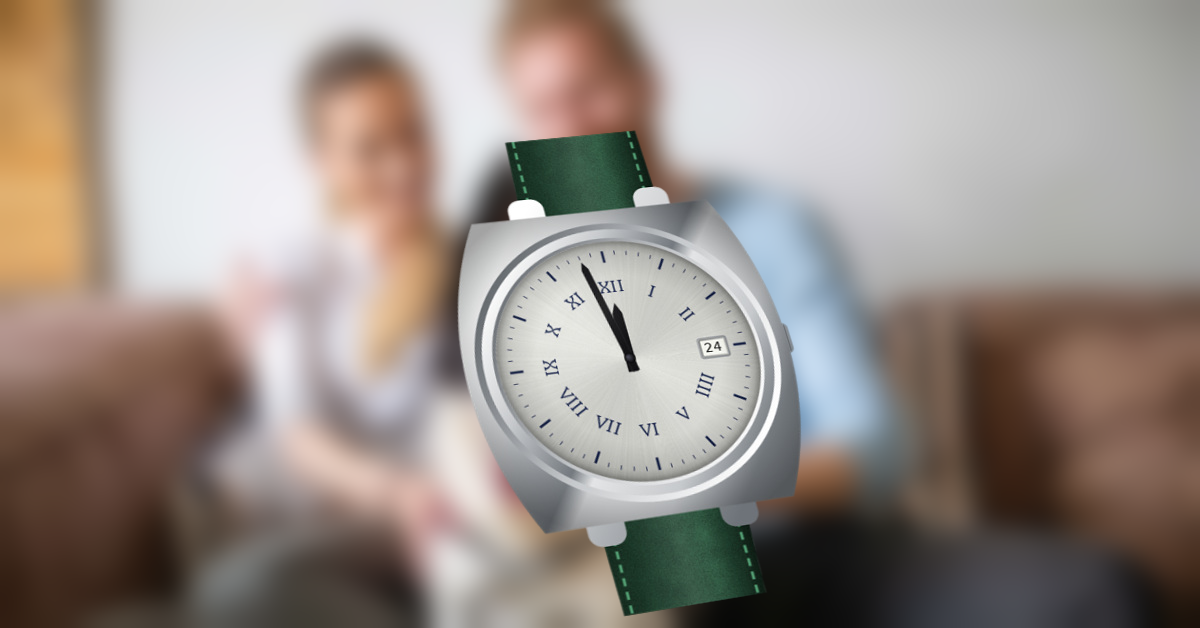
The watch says 11.58
